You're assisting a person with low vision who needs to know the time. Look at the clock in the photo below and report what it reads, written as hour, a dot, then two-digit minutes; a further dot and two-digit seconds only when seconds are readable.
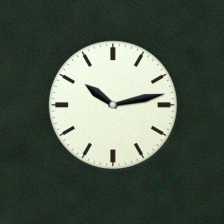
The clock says 10.13
